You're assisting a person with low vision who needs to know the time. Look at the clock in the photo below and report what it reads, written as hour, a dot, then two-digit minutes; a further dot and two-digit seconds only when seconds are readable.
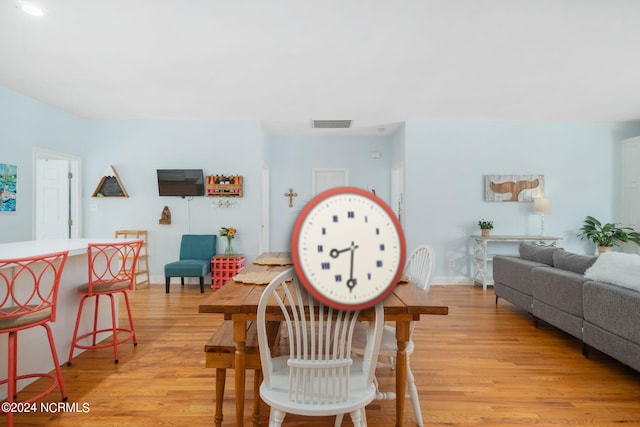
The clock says 8.31
